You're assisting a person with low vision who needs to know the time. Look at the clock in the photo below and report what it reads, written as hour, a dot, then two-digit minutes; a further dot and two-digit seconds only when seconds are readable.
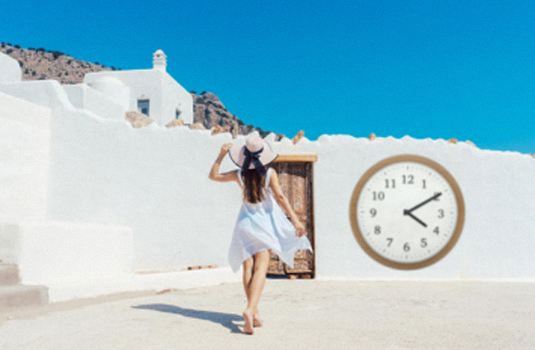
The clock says 4.10
